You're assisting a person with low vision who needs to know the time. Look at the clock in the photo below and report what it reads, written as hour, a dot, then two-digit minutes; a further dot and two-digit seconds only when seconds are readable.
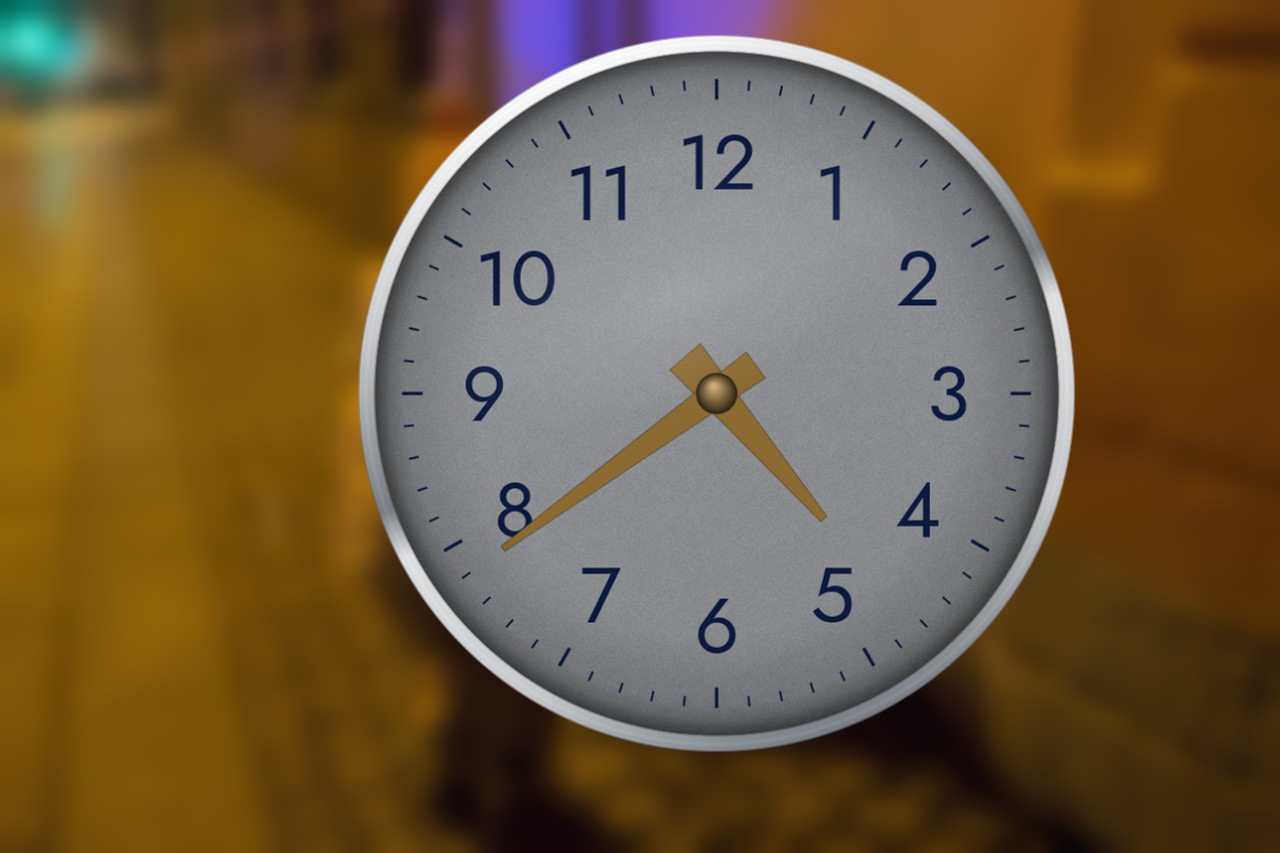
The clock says 4.39
